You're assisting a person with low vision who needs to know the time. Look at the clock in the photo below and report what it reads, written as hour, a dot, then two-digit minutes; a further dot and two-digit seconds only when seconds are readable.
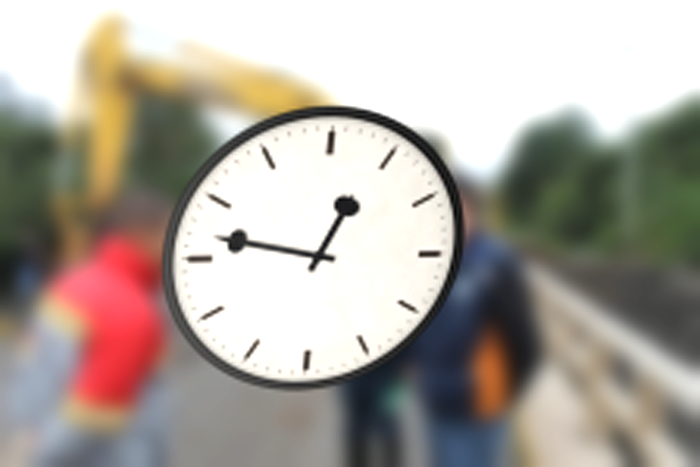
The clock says 12.47
